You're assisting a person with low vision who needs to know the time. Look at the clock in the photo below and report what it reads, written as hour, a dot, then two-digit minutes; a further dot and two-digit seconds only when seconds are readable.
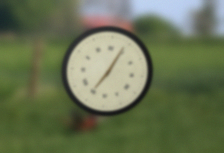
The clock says 7.04
